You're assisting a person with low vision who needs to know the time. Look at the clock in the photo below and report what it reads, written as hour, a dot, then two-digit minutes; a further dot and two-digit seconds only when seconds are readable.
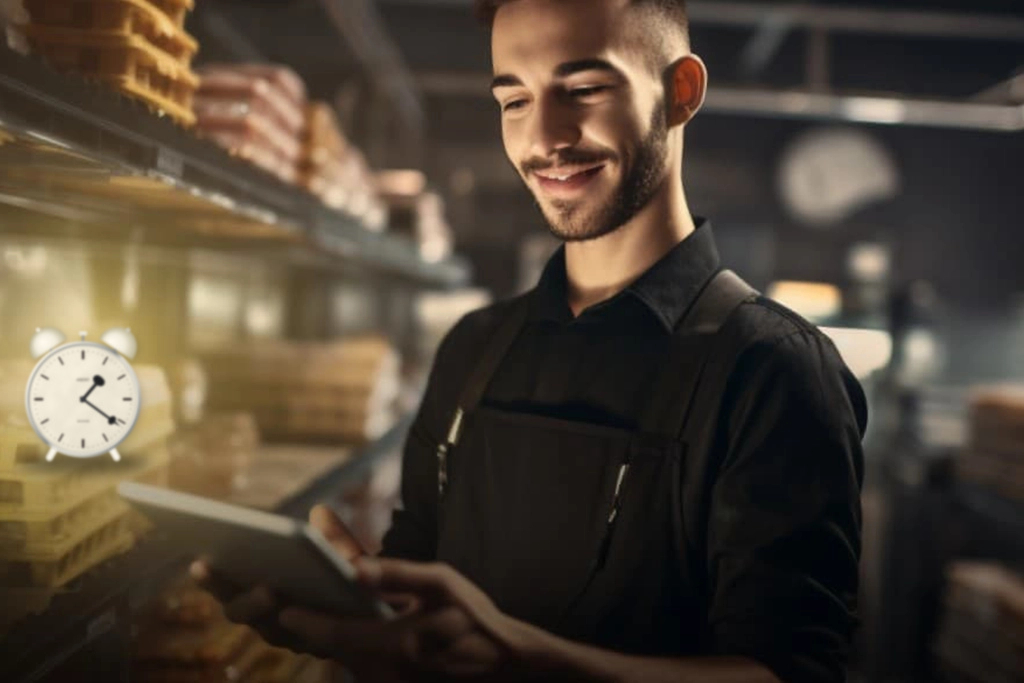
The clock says 1.21
